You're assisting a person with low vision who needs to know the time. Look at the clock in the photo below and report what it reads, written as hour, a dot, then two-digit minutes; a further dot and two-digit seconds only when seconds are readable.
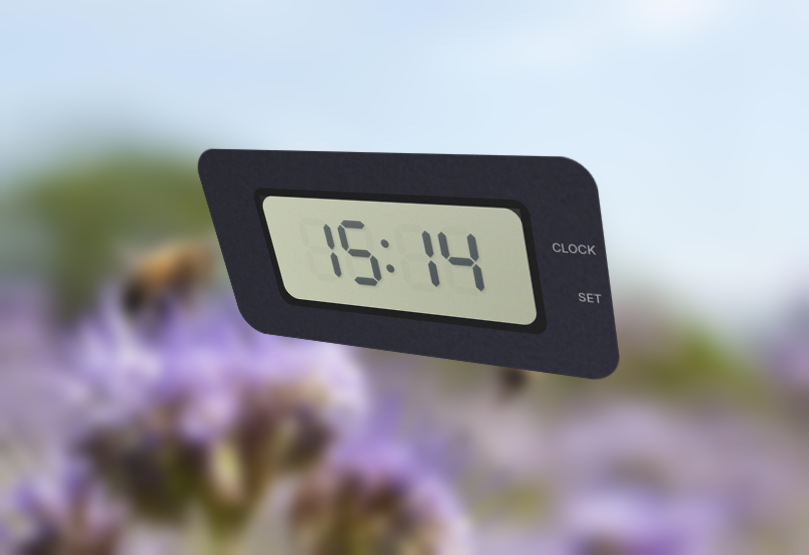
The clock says 15.14
